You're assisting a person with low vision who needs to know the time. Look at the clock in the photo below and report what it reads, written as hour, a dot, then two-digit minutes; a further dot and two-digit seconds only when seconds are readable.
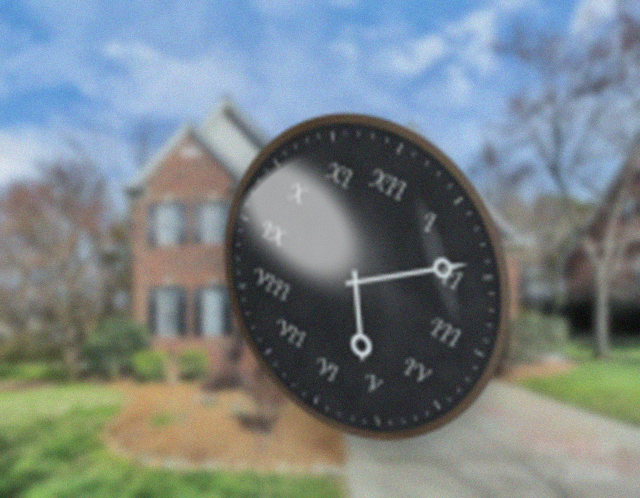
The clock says 5.09
